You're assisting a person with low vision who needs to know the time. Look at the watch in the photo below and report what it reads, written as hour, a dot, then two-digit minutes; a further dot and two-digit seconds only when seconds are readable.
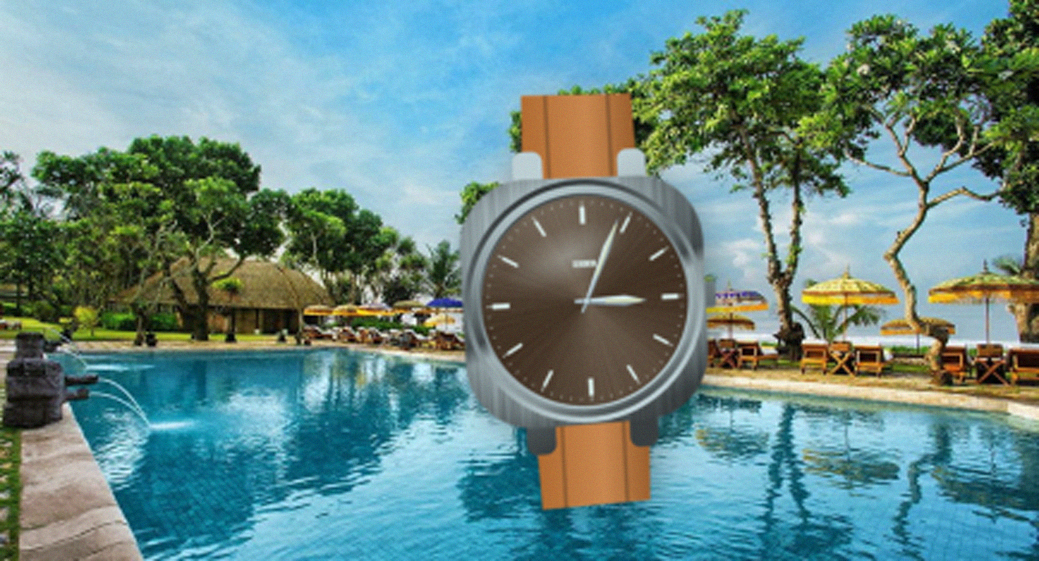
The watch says 3.04
